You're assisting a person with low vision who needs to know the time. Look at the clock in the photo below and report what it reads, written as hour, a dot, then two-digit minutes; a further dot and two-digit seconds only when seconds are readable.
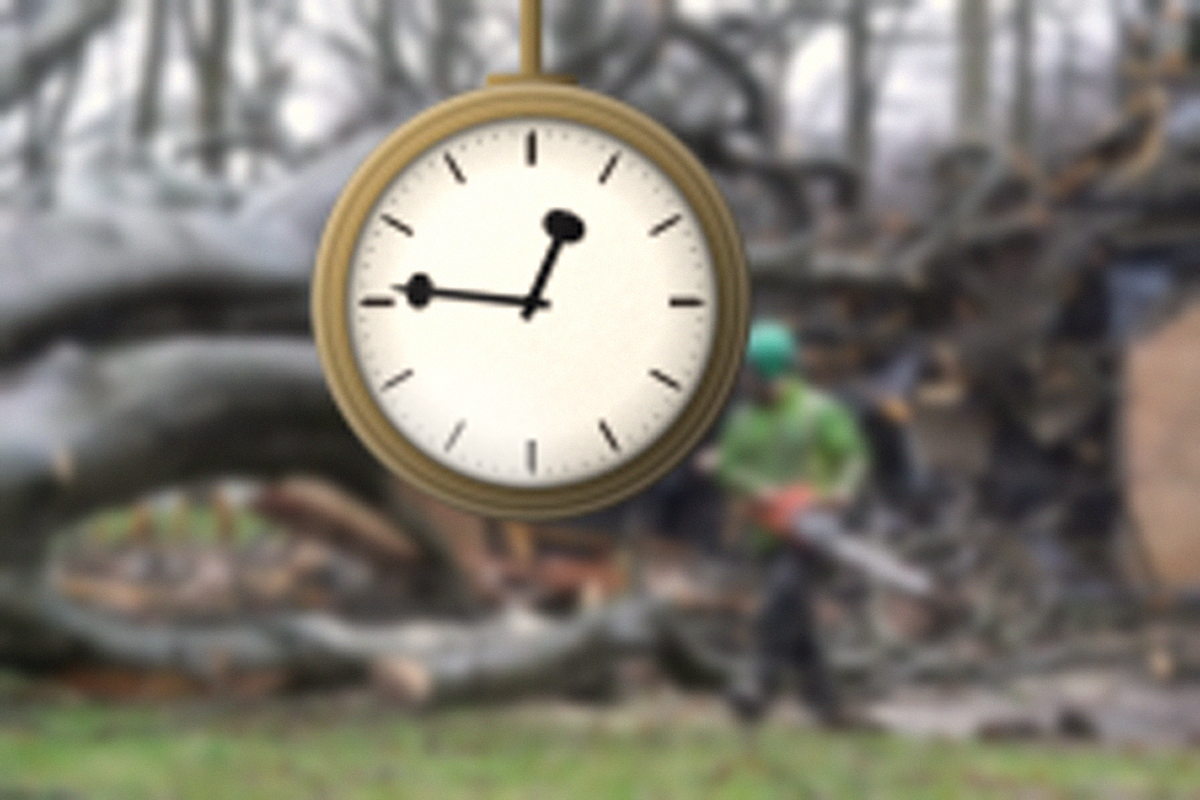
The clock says 12.46
